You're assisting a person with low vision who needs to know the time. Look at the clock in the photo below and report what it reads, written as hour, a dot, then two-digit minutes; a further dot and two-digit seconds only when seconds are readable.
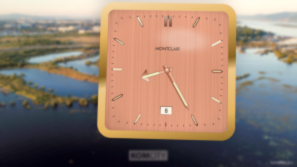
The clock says 8.25
